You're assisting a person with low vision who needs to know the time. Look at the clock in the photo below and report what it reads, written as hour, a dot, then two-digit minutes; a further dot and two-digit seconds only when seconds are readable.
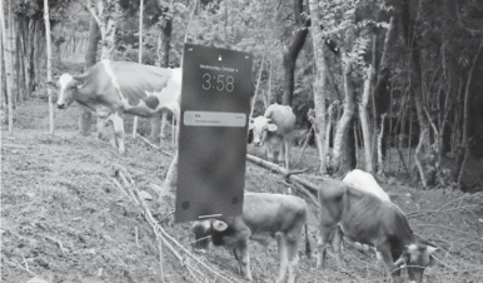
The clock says 3.58
